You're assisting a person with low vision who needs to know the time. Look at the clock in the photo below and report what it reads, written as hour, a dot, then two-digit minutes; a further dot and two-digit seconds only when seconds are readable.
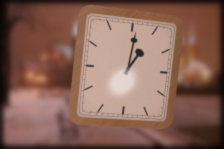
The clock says 1.01
